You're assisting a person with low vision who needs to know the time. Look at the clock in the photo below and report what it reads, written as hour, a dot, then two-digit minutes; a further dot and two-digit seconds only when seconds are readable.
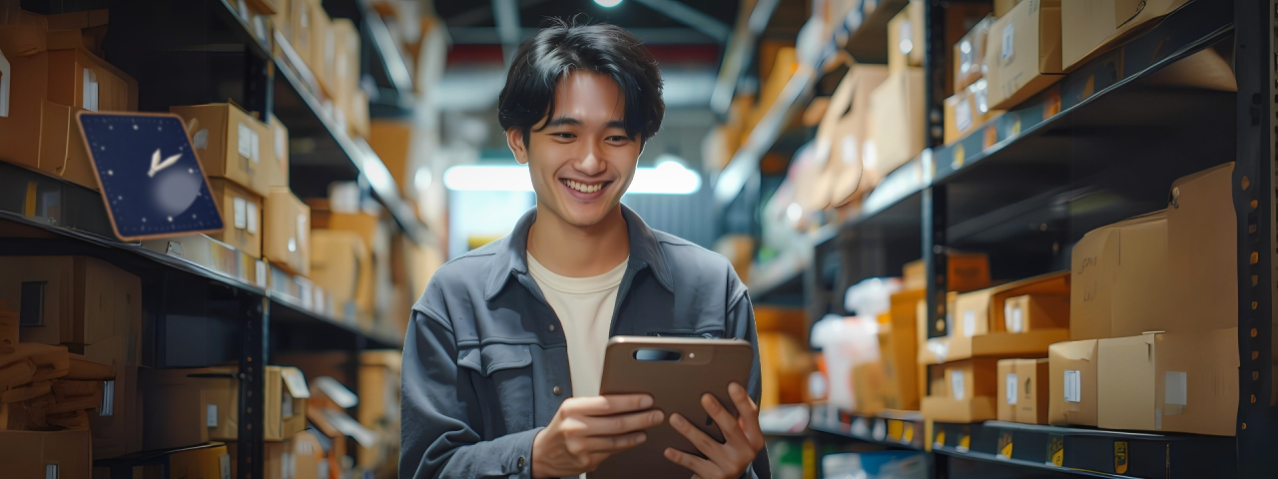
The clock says 1.11
